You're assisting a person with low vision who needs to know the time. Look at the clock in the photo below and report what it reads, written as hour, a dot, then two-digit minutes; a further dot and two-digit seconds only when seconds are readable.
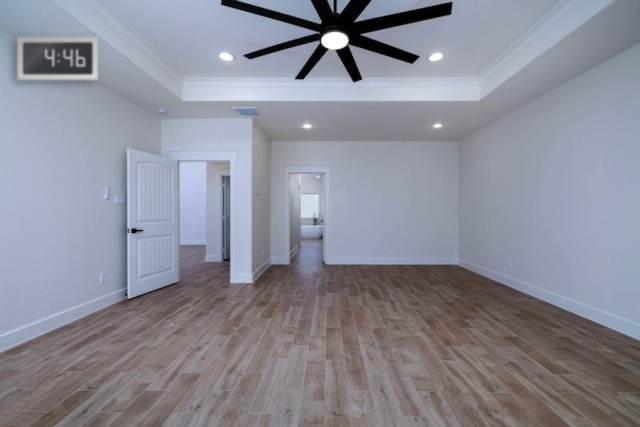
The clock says 4.46
